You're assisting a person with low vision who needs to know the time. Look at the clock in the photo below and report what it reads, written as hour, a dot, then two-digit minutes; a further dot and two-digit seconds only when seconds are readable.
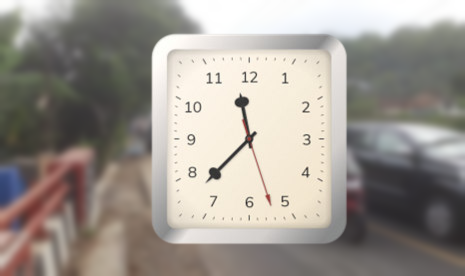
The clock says 11.37.27
